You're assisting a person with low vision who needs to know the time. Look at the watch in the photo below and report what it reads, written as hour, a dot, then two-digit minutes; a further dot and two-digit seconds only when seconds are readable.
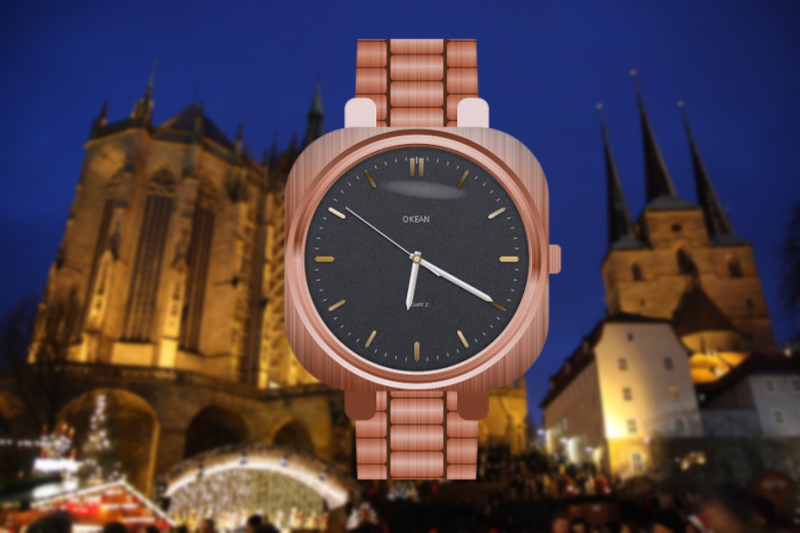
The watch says 6.19.51
